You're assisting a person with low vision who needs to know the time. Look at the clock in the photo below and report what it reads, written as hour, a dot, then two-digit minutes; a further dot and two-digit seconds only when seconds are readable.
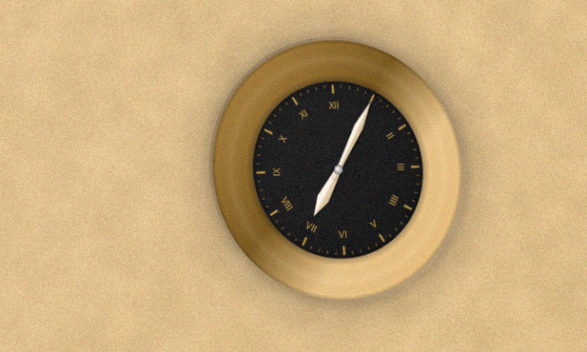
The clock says 7.05
